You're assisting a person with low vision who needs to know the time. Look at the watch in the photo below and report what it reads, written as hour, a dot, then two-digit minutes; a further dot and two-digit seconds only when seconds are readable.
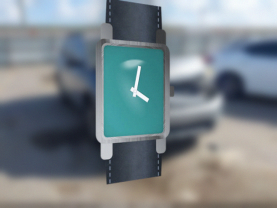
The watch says 4.02
